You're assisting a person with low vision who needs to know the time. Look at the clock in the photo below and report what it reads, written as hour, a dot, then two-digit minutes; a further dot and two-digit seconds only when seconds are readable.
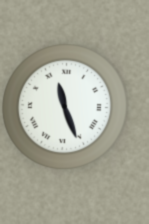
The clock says 11.26
